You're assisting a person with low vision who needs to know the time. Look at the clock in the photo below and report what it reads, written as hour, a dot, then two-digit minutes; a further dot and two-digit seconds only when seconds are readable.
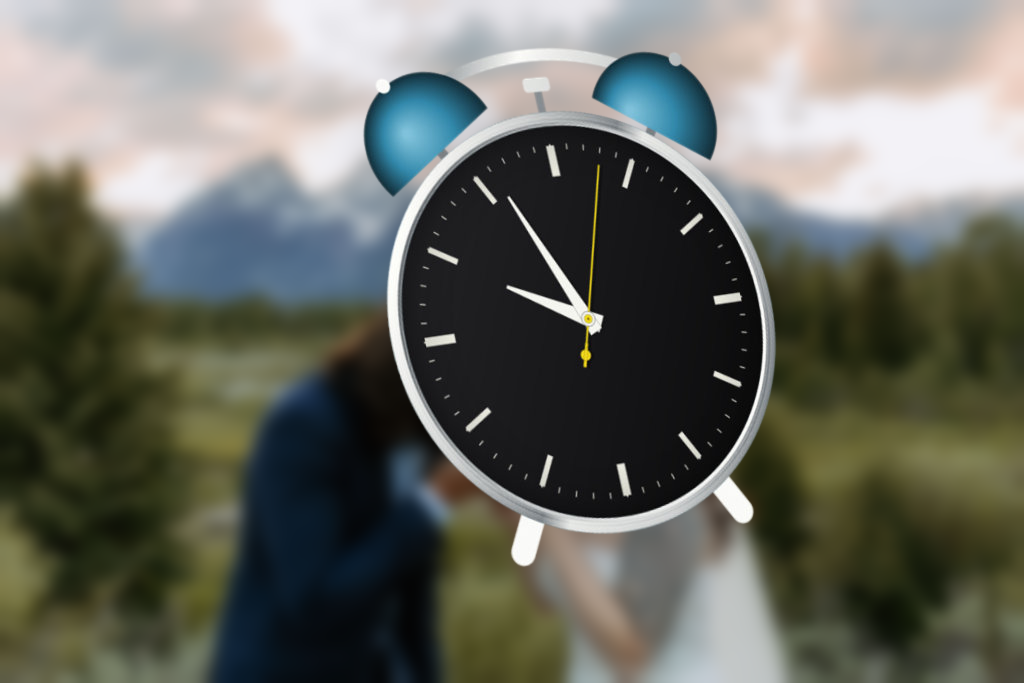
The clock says 9.56.03
